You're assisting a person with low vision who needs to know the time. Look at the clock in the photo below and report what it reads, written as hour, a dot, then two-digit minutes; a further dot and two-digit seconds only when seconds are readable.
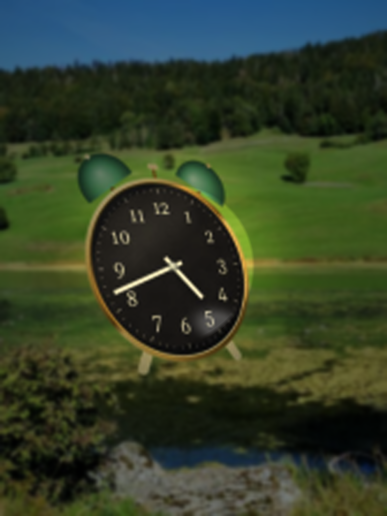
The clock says 4.42
